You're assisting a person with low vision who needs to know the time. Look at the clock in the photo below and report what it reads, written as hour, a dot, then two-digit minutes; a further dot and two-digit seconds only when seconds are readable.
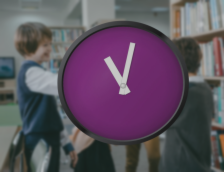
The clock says 11.02
